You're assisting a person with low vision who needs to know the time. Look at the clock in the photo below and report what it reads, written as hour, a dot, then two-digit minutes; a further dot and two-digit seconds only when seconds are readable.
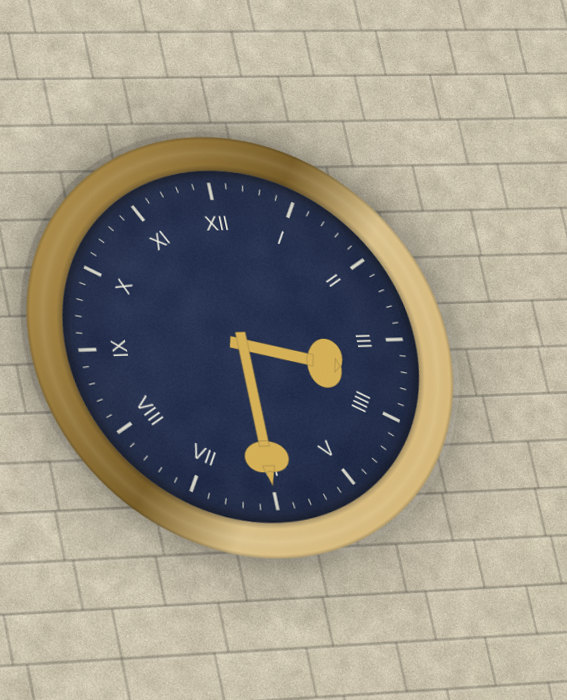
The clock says 3.30
